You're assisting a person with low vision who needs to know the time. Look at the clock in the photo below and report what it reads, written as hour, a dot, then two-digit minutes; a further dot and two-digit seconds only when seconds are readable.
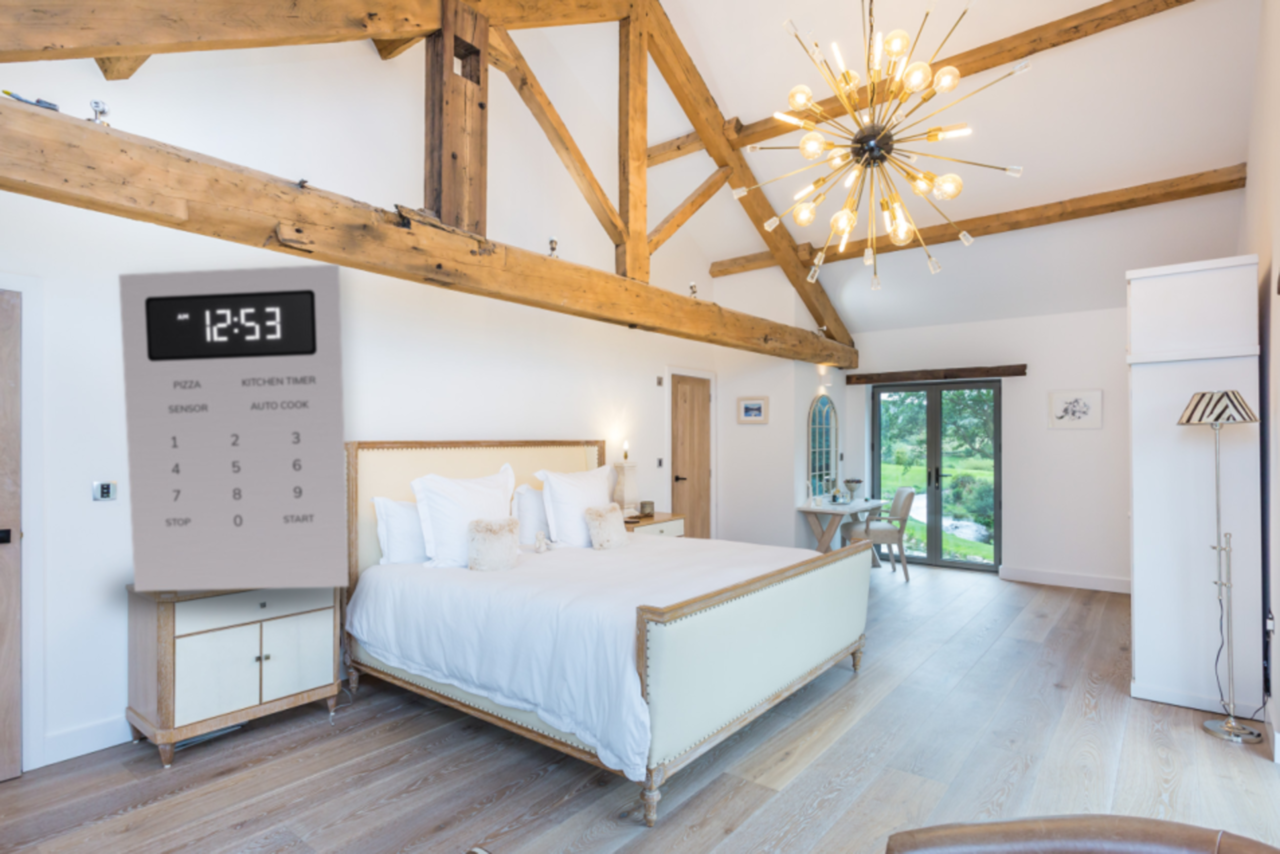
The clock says 12.53
